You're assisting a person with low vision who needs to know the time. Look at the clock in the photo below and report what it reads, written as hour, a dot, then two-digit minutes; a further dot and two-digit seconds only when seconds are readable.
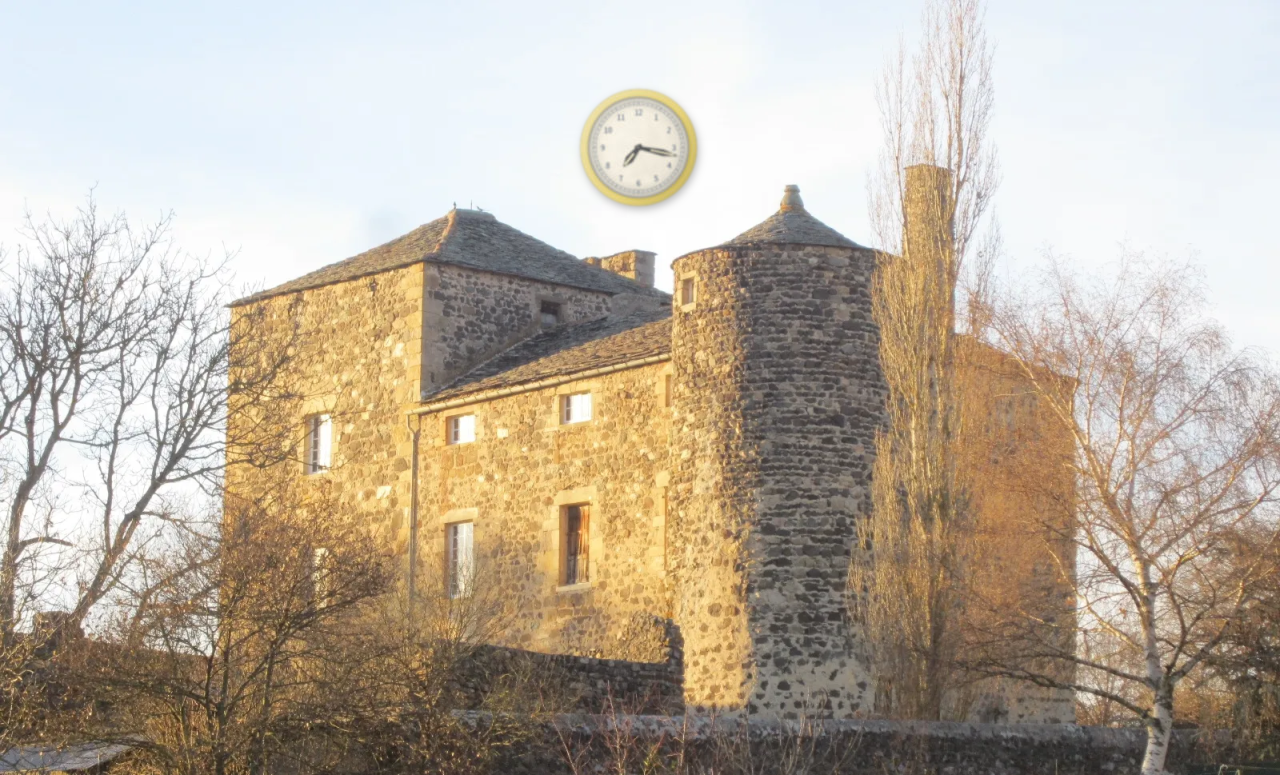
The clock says 7.17
